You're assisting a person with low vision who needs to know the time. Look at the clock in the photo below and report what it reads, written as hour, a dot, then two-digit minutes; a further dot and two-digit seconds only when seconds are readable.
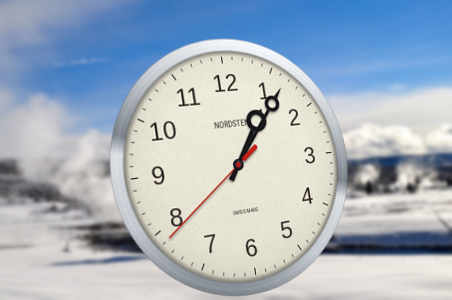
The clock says 1.06.39
